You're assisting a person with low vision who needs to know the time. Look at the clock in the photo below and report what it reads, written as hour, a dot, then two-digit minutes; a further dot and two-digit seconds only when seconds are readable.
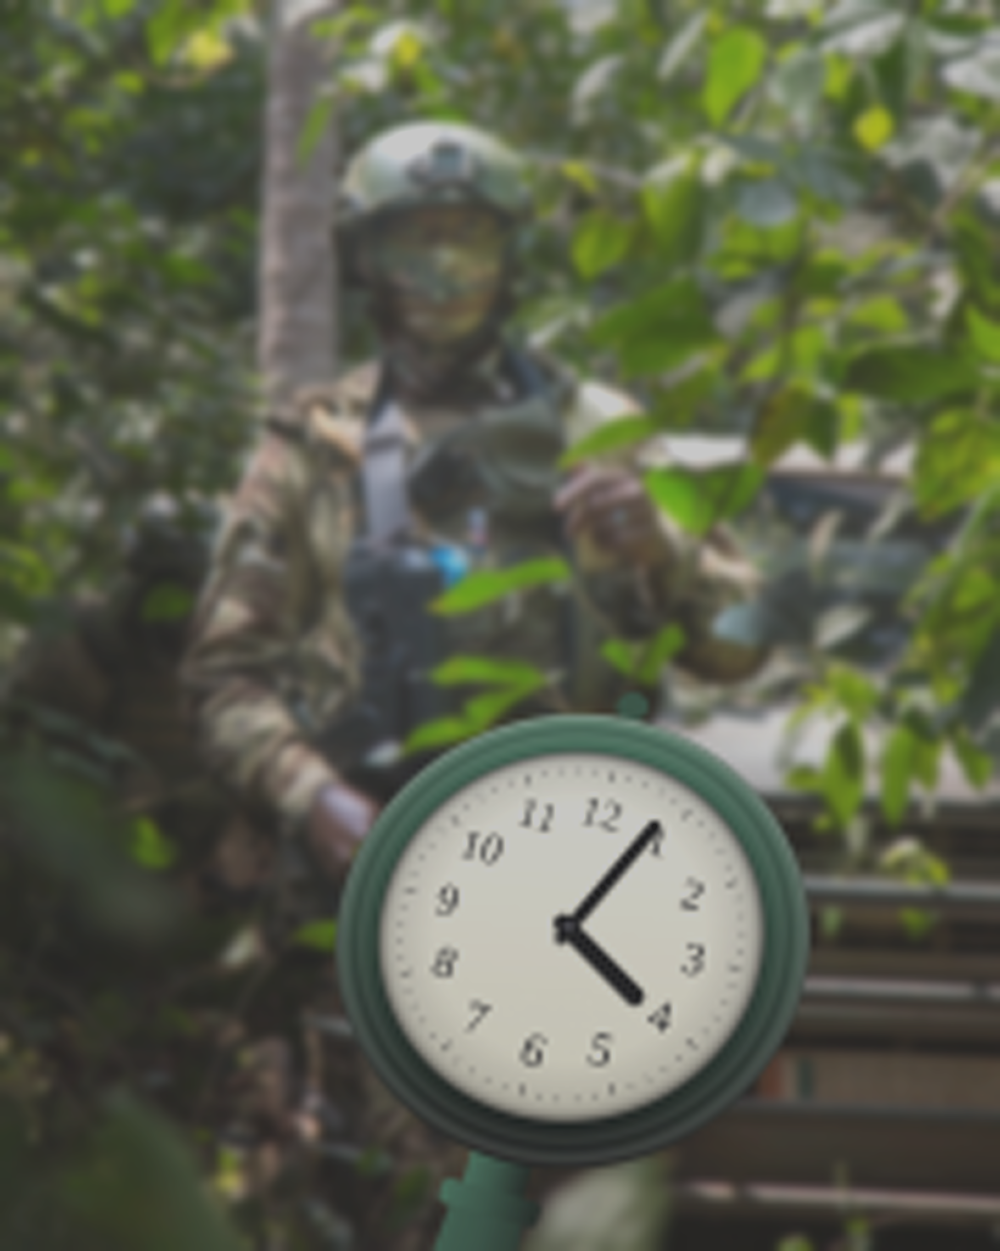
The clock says 4.04
